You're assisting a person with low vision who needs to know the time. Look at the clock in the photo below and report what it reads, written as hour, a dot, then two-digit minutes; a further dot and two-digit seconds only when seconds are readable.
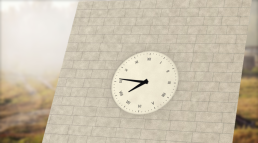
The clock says 7.46
